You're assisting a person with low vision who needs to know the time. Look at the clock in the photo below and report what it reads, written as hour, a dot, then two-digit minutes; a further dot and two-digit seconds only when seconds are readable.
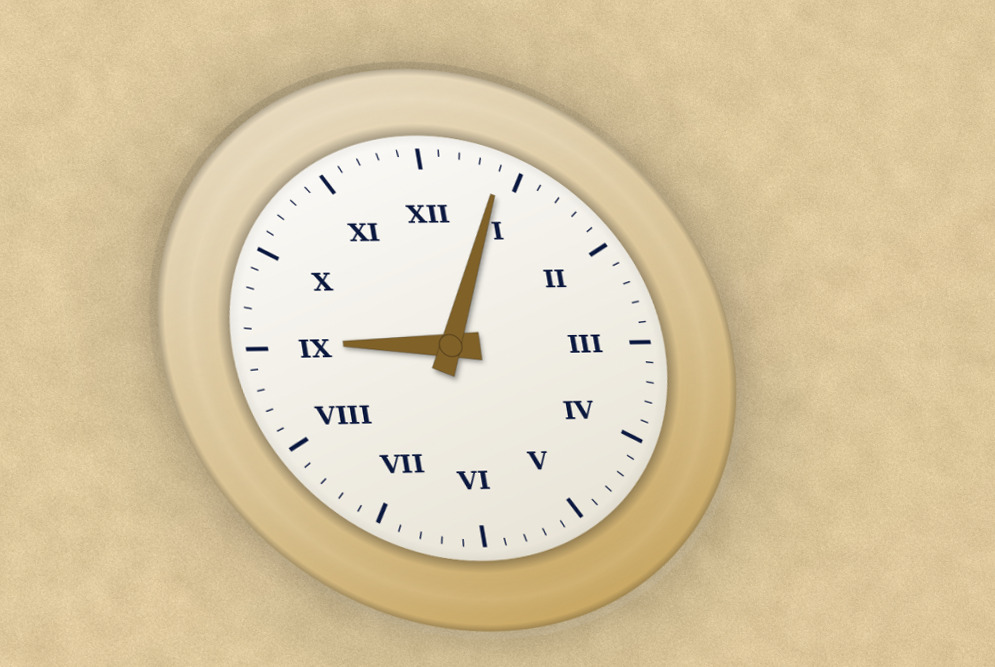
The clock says 9.04
